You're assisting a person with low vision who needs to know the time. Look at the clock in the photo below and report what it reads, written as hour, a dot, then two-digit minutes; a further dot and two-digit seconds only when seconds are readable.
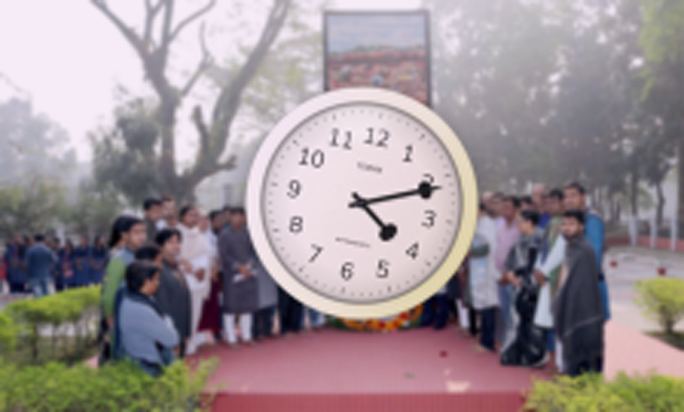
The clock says 4.11
